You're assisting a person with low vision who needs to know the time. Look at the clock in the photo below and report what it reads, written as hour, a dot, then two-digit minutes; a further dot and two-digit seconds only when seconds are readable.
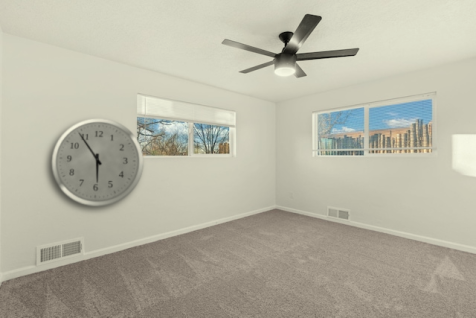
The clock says 5.54
